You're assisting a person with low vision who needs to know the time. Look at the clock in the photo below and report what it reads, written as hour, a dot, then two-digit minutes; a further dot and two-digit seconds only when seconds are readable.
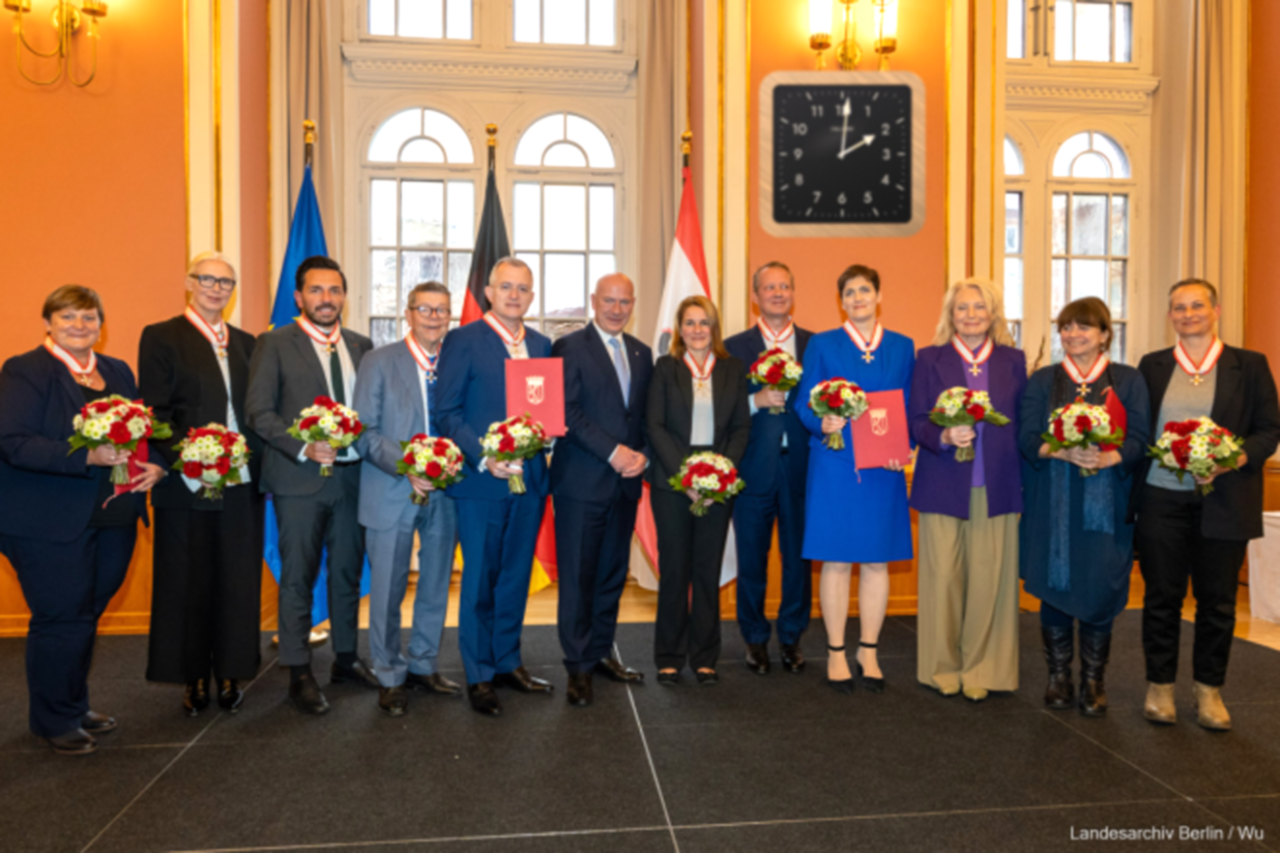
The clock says 2.01
